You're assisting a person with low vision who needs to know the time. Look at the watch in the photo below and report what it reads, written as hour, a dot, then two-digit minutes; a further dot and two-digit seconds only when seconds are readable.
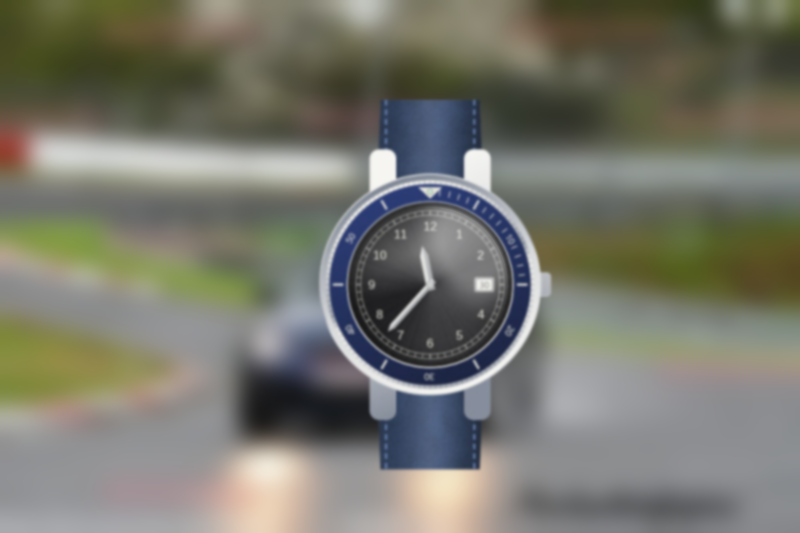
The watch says 11.37
